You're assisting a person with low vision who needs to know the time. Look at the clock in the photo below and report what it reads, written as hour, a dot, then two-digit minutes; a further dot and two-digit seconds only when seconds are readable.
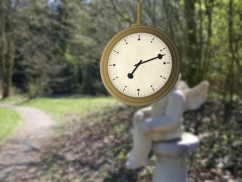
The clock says 7.12
